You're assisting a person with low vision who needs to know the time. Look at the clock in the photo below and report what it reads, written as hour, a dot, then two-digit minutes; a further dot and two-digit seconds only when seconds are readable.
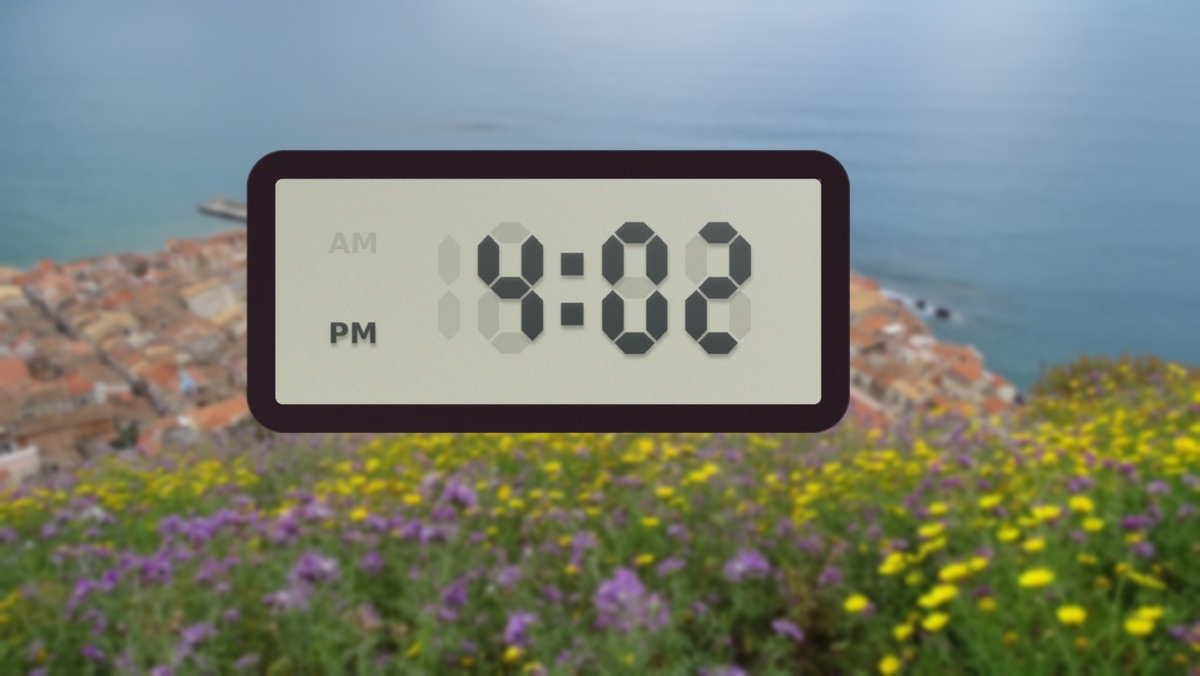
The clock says 4.02
